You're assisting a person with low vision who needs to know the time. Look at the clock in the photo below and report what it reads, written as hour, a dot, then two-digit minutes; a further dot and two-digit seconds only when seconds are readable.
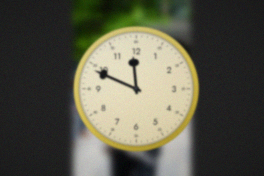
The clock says 11.49
